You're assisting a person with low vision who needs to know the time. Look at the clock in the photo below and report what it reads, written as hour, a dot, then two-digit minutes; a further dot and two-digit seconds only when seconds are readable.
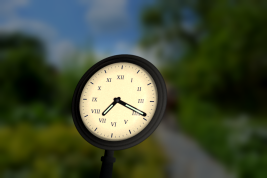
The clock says 7.19
